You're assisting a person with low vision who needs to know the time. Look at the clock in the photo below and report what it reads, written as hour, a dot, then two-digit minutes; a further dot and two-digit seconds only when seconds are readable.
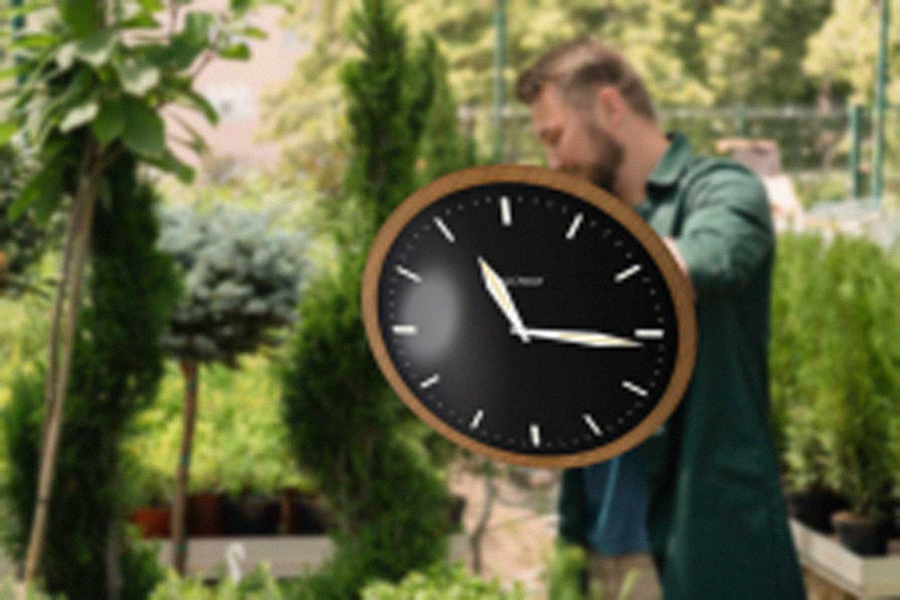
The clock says 11.16
